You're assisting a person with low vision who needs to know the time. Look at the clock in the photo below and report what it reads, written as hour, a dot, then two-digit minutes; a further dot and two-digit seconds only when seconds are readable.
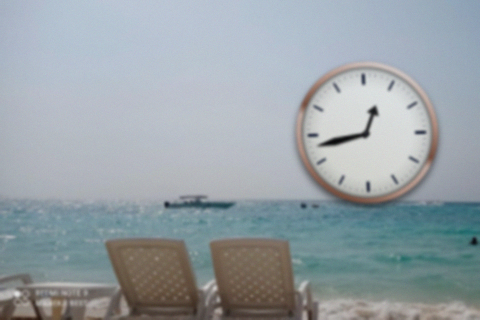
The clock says 12.43
